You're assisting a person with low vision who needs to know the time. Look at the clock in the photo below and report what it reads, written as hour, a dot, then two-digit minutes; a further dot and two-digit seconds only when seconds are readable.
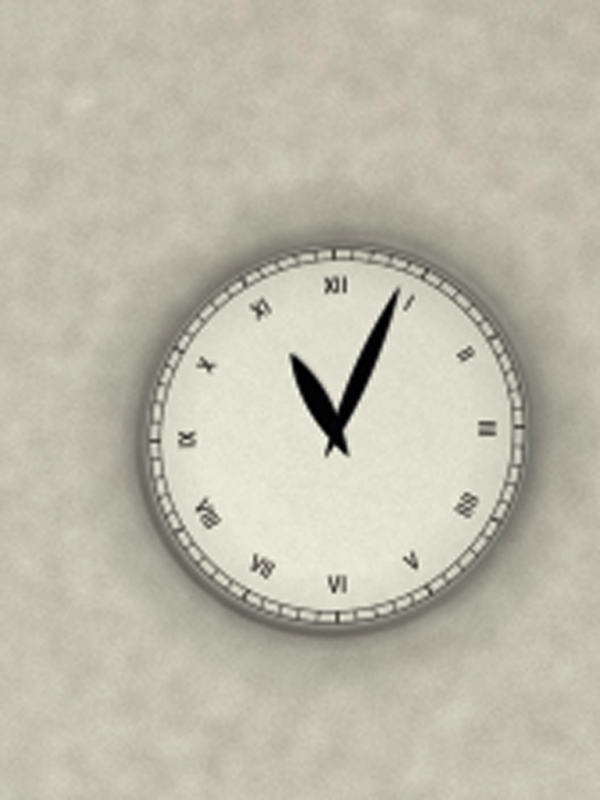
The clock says 11.04
